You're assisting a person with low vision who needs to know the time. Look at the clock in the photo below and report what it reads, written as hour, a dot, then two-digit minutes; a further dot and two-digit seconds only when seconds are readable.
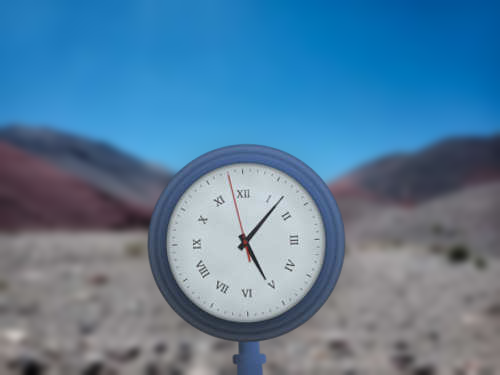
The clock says 5.06.58
